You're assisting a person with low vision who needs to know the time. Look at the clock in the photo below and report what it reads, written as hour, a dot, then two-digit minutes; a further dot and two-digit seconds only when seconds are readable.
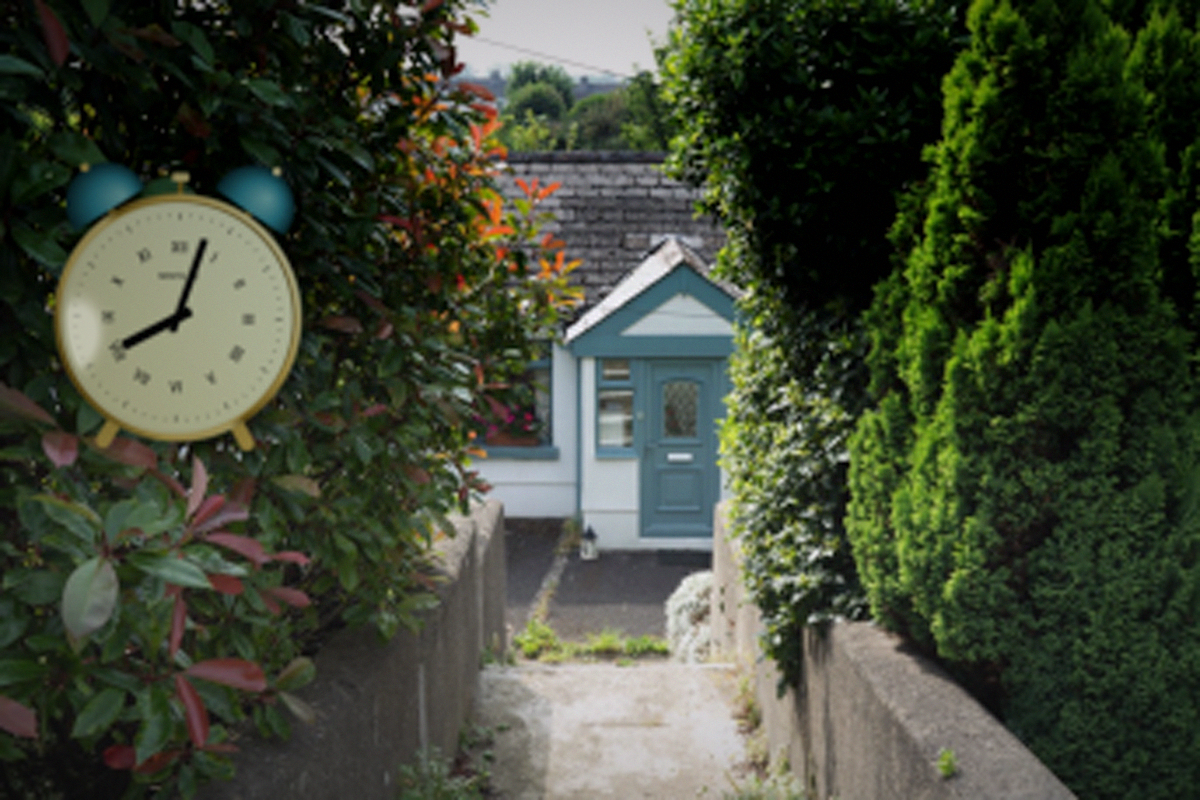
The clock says 8.03
